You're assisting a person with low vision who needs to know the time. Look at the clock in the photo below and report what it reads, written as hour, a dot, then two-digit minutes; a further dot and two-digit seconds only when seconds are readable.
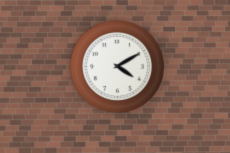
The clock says 4.10
